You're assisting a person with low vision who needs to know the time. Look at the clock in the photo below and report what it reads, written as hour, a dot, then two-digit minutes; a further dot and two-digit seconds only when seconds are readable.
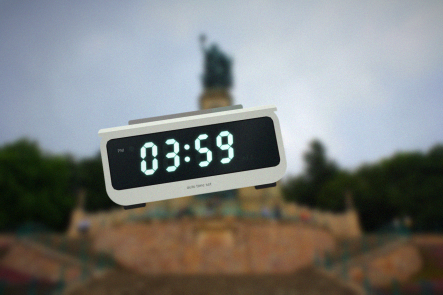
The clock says 3.59
